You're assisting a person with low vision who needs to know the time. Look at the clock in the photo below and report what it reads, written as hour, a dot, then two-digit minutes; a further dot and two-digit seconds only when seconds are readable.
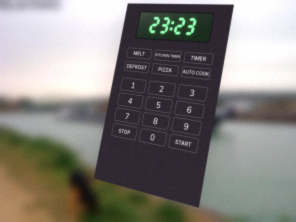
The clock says 23.23
